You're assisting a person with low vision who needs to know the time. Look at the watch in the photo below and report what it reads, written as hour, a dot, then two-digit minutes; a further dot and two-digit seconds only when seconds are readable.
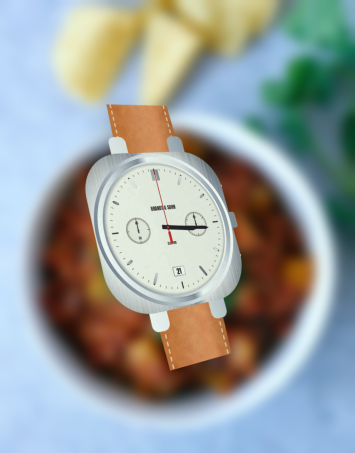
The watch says 3.16
